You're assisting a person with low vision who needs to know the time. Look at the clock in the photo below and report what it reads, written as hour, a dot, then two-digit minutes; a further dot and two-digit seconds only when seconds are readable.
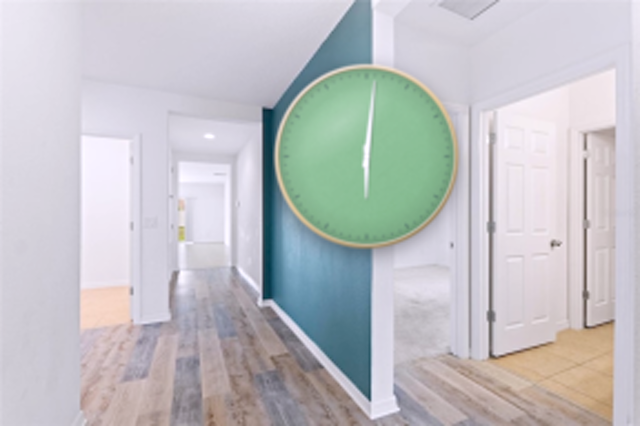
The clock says 6.01
